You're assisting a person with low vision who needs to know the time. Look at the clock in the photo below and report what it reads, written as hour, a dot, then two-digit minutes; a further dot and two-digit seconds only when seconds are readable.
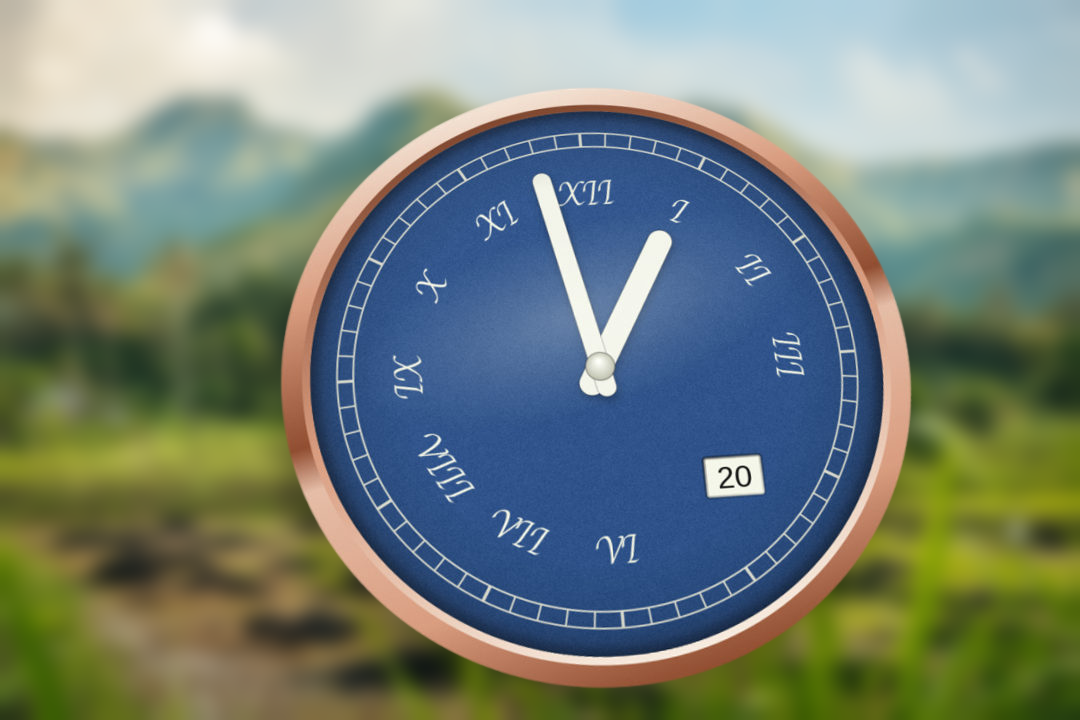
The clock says 12.58
